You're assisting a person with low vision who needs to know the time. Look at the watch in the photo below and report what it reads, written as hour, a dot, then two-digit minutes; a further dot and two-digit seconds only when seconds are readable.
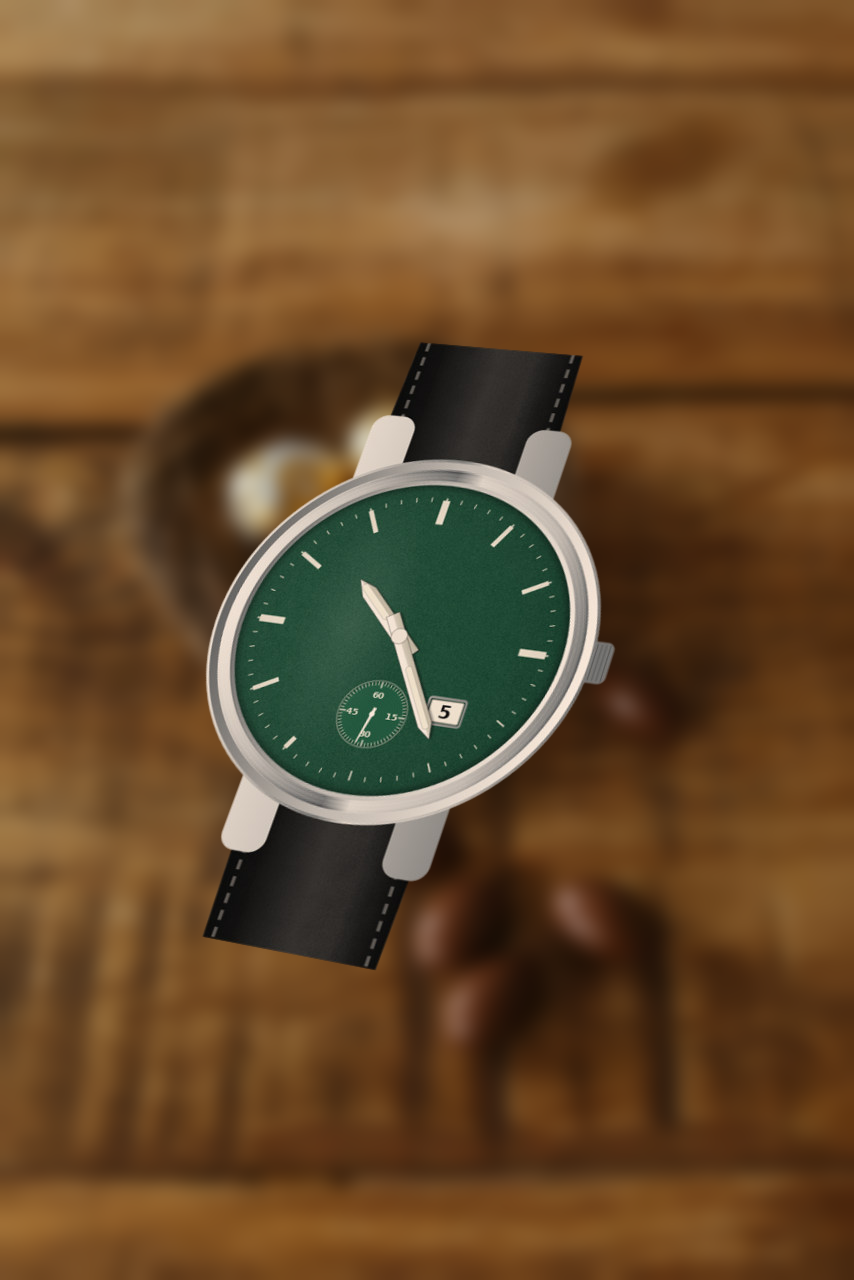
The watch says 10.24.32
